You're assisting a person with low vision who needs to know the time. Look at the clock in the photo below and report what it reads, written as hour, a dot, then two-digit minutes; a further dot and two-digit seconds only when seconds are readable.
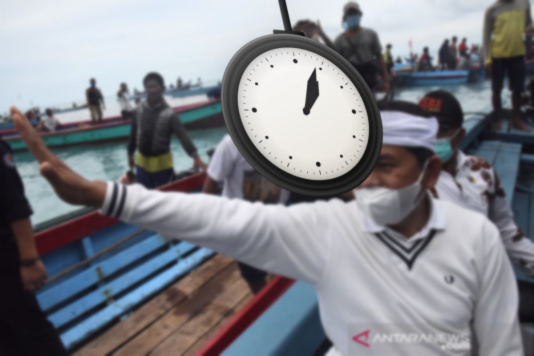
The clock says 1.04
